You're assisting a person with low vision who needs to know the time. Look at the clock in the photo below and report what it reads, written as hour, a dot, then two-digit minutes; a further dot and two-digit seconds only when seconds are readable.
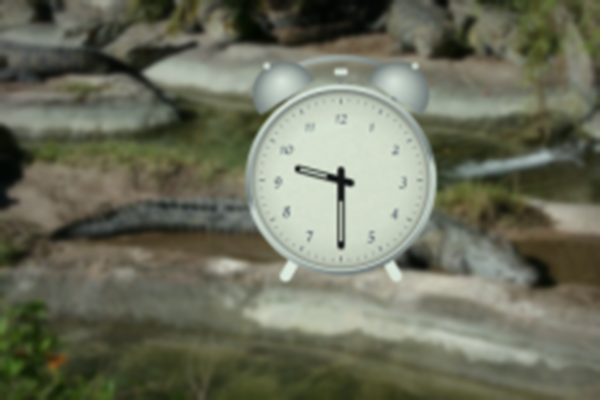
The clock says 9.30
